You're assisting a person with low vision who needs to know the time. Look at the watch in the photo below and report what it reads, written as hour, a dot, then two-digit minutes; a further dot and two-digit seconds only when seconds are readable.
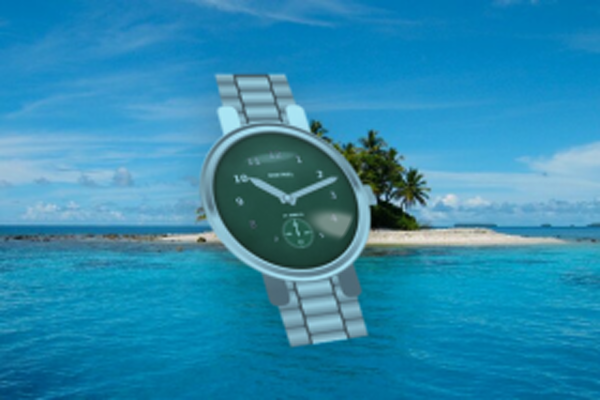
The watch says 10.12
